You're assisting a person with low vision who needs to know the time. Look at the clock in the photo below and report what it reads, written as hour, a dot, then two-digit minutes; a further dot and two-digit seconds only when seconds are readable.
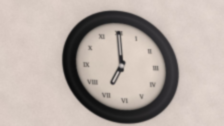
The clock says 7.00
